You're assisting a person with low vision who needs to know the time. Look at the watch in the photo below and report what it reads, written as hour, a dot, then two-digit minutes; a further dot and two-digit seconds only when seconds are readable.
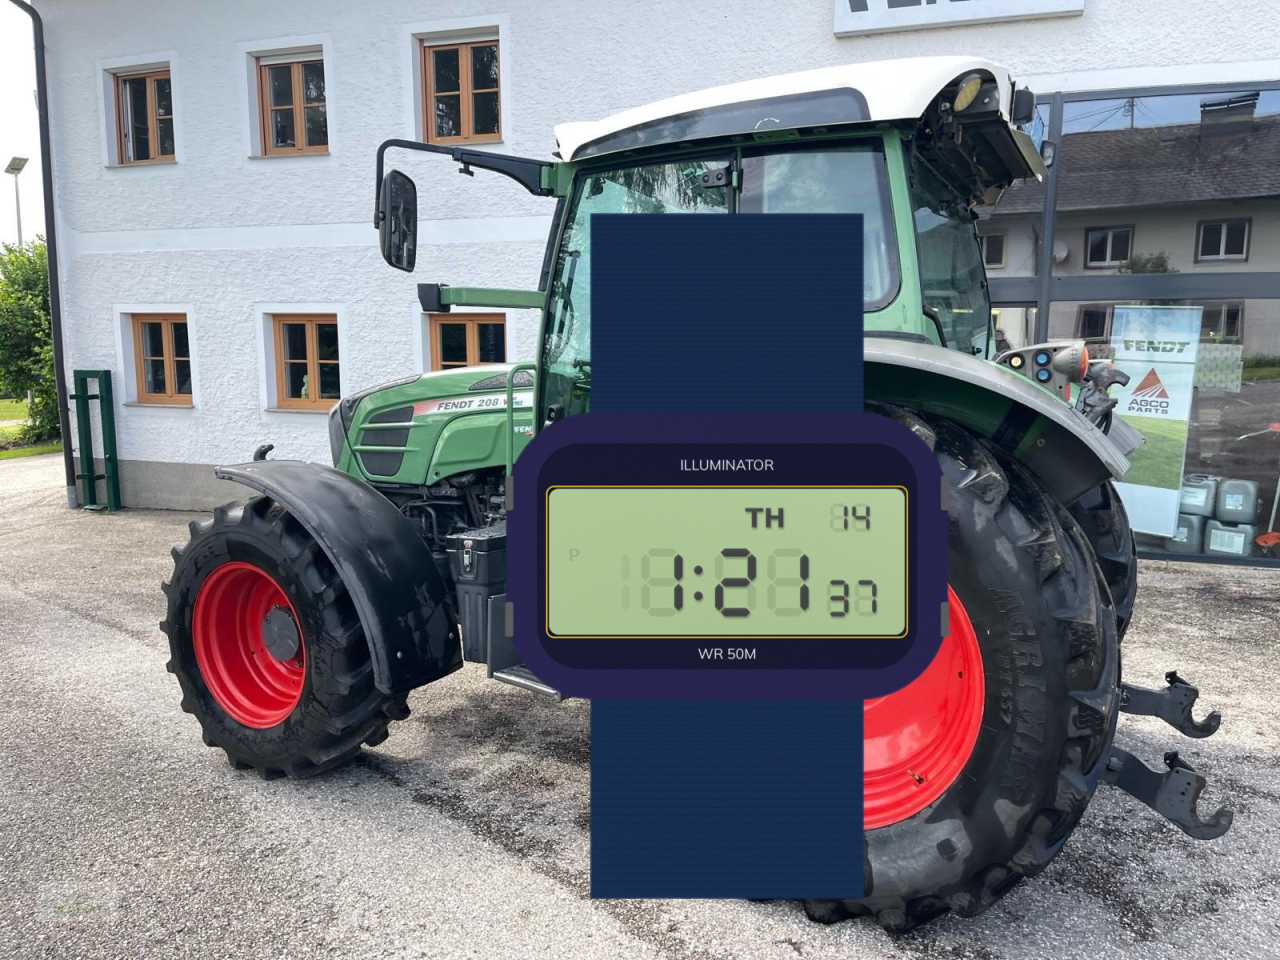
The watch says 1.21.37
